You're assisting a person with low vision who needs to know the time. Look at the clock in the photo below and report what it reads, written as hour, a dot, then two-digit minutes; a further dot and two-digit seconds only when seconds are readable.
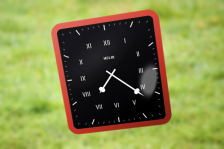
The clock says 7.22
